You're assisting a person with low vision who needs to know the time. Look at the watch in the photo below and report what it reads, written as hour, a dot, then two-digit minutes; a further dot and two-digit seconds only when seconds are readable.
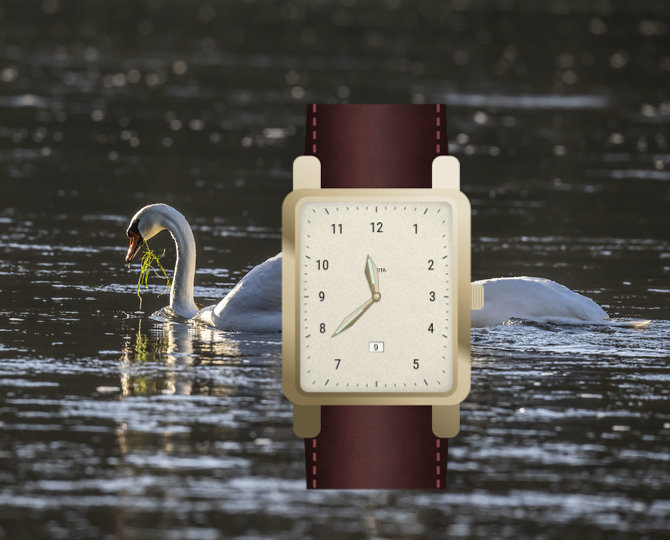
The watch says 11.38
